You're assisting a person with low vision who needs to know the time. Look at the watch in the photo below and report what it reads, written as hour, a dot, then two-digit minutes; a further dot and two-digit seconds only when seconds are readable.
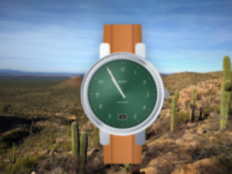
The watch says 10.55
